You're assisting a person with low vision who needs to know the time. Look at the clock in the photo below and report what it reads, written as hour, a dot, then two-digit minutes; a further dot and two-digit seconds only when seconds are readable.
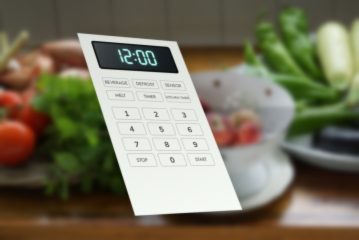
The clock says 12.00
